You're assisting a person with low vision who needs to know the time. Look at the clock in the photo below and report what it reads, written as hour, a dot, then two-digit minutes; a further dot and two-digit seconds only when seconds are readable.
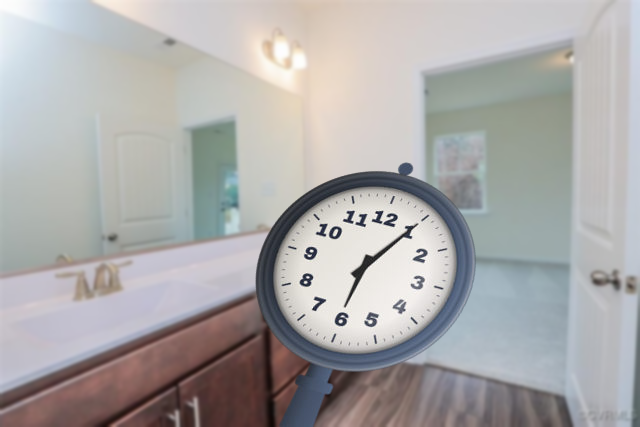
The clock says 6.05
